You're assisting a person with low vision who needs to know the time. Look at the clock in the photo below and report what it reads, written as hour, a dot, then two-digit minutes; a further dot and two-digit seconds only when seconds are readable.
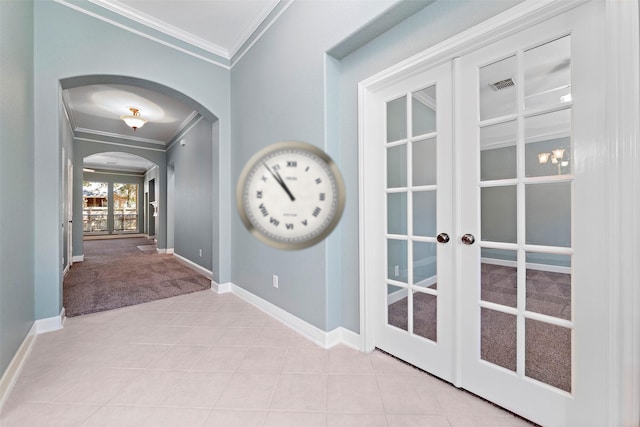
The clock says 10.53
